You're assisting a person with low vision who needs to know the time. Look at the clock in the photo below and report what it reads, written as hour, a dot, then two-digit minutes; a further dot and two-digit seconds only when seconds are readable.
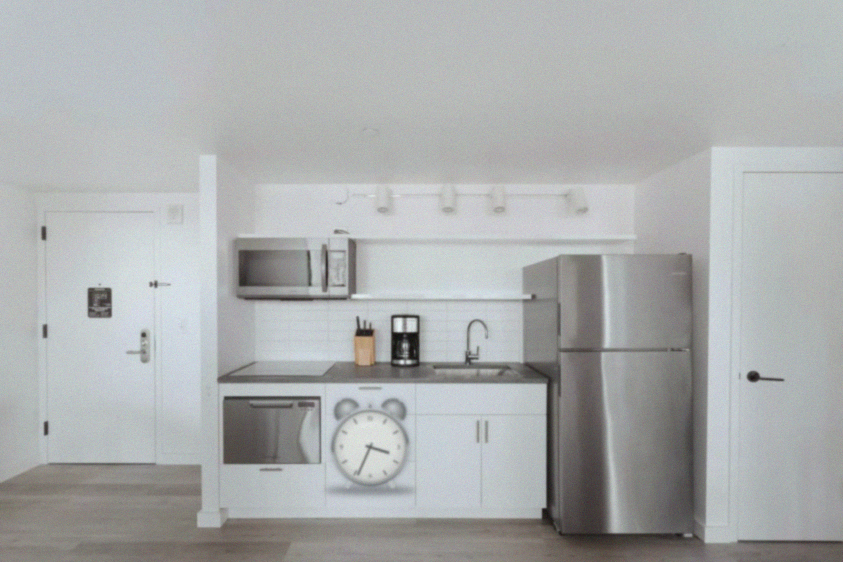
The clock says 3.34
